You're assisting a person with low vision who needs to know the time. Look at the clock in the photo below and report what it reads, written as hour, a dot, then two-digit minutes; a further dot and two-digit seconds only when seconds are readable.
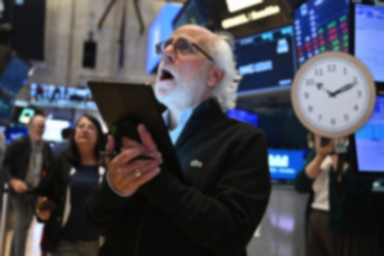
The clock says 10.11
